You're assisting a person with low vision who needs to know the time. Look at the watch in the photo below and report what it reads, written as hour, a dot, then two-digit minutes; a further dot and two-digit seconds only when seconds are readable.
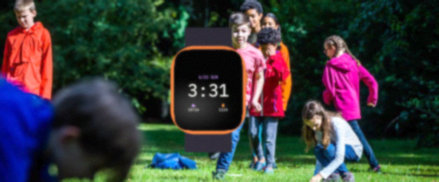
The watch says 3.31
